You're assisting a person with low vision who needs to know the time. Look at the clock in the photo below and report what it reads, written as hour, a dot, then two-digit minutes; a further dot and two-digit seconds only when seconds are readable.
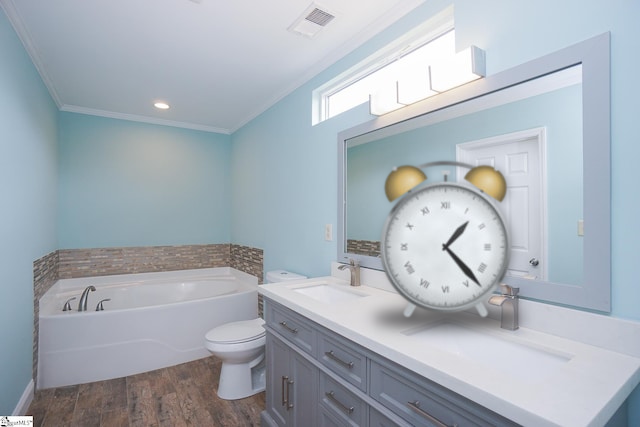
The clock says 1.23
